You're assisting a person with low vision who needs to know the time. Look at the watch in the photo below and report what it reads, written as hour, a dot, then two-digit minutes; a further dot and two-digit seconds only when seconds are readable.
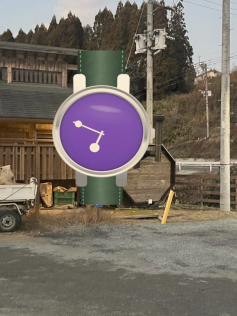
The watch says 6.49
